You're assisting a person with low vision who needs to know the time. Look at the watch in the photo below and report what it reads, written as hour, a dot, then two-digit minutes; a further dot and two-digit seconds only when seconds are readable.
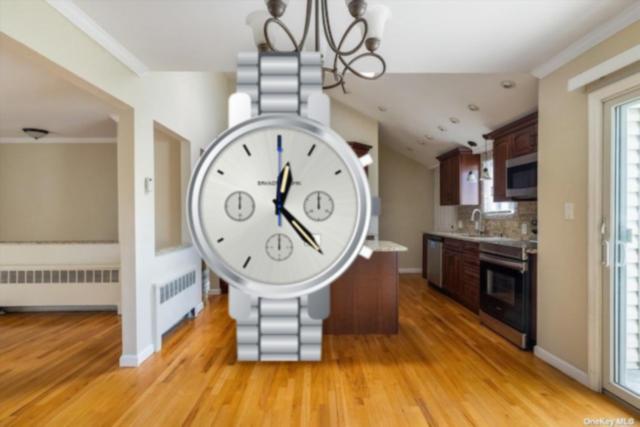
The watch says 12.23
